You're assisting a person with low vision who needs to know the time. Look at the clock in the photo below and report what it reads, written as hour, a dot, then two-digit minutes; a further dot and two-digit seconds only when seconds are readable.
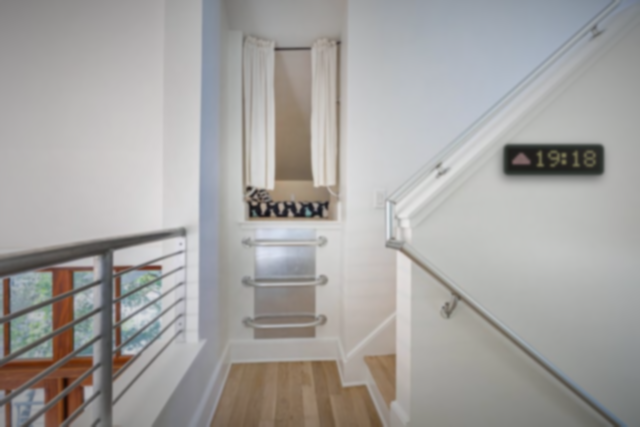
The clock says 19.18
